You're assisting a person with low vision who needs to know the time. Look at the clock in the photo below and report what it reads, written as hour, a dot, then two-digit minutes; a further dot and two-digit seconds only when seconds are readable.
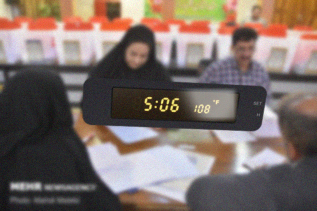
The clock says 5.06
